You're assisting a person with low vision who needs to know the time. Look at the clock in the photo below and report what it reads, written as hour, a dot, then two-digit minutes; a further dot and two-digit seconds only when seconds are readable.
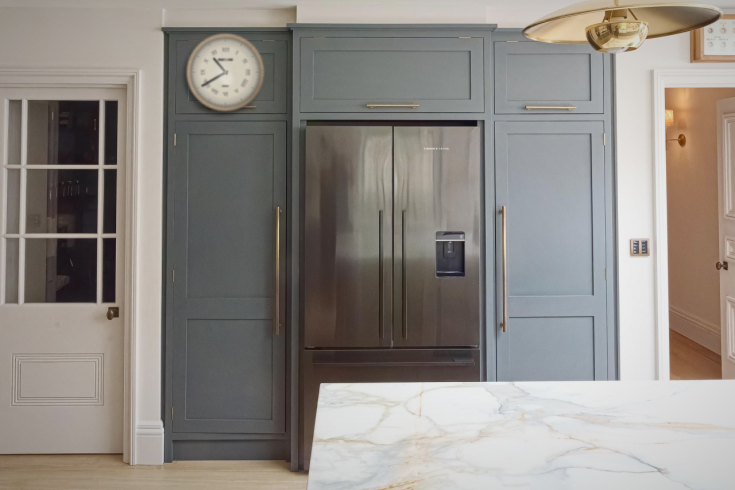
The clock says 10.40
